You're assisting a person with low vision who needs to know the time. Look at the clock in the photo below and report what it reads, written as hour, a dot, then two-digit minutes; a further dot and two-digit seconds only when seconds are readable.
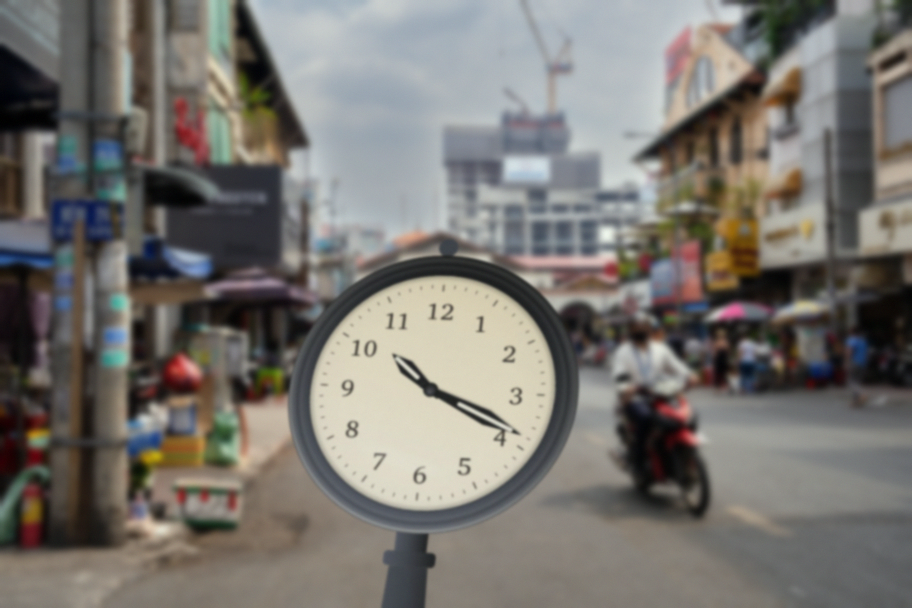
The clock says 10.19
